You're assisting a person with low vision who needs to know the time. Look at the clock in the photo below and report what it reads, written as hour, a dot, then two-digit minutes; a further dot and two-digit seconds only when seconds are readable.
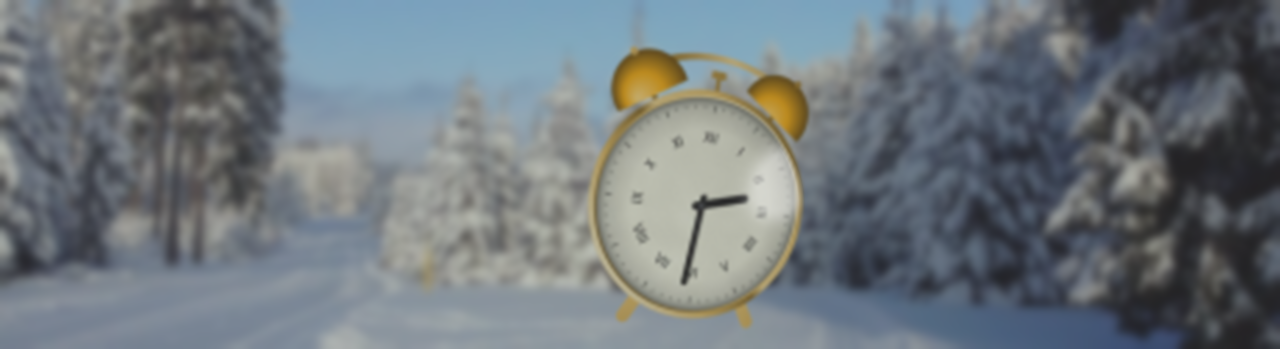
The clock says 2.31
